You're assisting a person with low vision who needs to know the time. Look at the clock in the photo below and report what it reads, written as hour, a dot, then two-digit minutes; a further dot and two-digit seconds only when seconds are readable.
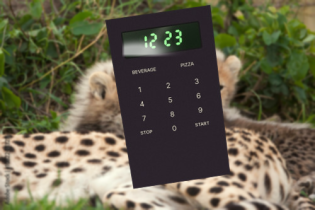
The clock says 12.23
